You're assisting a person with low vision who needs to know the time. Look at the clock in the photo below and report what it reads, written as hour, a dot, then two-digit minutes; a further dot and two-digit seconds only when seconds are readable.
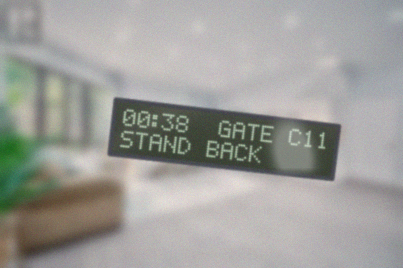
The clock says 0.38
